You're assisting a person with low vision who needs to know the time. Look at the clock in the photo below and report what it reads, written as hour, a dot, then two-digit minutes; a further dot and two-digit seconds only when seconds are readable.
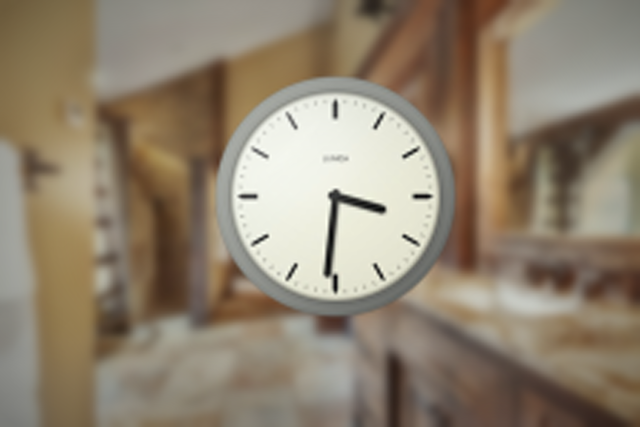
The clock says 3.31
